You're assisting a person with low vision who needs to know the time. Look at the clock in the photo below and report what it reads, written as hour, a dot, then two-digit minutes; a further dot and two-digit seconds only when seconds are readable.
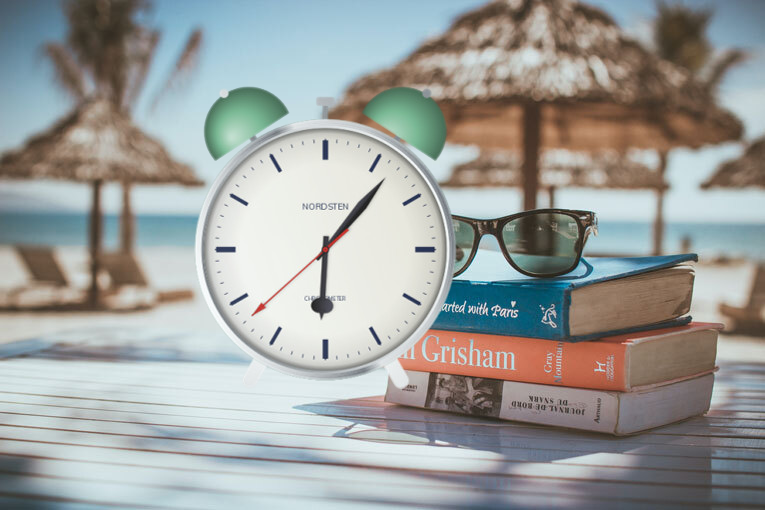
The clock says 6.06.38
